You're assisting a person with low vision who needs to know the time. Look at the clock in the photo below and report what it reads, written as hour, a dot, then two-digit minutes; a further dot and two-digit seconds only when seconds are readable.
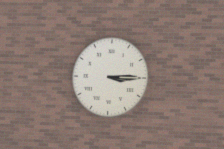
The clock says 3.15
